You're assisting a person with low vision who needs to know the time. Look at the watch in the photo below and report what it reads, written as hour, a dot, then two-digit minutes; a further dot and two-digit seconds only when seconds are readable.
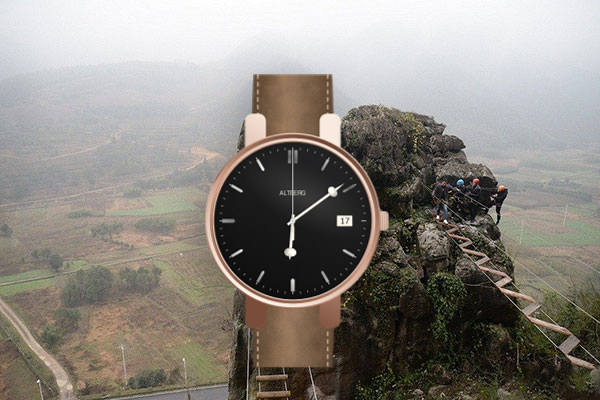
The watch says 6.09.00
